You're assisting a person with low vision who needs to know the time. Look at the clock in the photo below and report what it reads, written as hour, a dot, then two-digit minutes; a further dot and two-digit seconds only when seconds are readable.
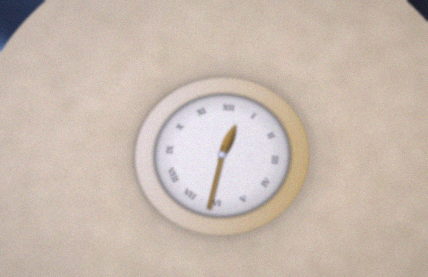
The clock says 12.31
